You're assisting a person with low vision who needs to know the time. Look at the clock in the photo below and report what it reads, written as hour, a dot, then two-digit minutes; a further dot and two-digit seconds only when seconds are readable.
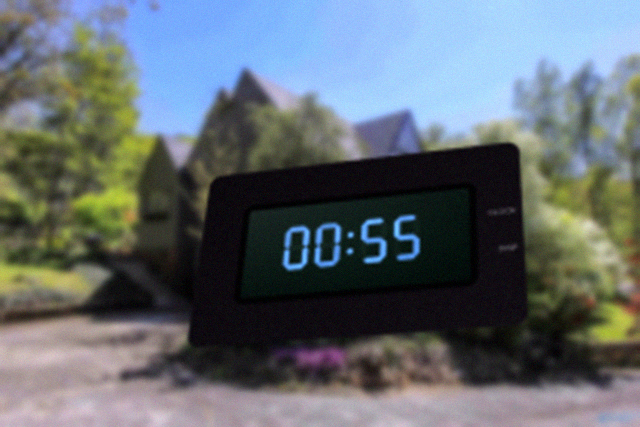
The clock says 0.55
